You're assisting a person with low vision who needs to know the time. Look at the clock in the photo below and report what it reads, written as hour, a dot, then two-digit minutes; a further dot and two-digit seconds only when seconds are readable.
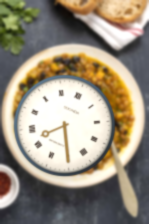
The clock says 7.25
